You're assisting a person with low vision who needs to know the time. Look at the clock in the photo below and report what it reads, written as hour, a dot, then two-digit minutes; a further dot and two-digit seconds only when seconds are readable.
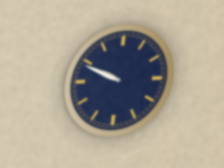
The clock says 9.49
